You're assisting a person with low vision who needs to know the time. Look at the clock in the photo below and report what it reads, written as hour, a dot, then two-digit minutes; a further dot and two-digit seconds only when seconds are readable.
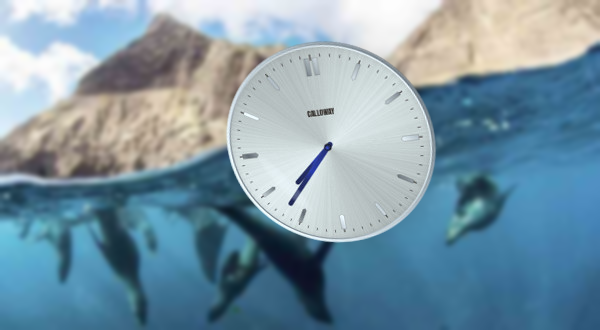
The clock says 7.37
